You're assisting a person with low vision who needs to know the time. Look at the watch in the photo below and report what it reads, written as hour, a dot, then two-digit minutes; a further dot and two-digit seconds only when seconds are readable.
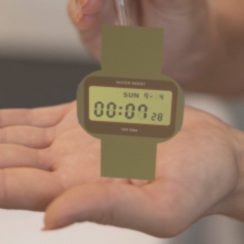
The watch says 0.07
